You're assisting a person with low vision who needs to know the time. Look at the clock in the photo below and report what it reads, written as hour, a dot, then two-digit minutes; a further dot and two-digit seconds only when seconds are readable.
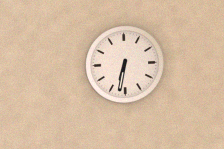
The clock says 6.32
